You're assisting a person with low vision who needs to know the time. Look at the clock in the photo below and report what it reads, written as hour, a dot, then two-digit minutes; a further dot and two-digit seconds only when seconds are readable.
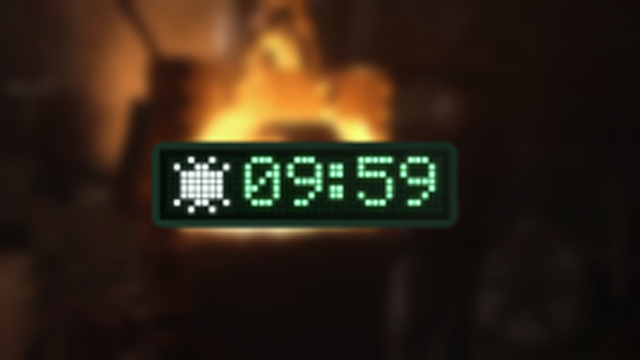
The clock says 9.59
